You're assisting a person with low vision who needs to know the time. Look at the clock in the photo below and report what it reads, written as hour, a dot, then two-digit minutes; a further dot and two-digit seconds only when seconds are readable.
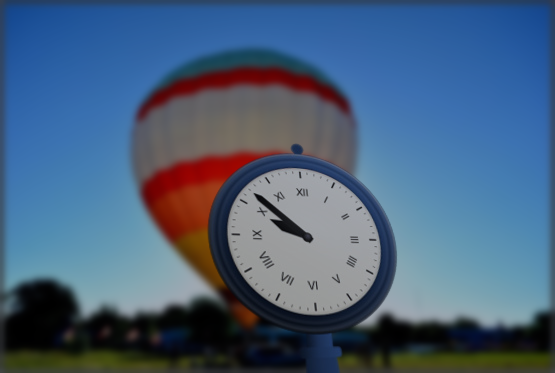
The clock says 9.52
